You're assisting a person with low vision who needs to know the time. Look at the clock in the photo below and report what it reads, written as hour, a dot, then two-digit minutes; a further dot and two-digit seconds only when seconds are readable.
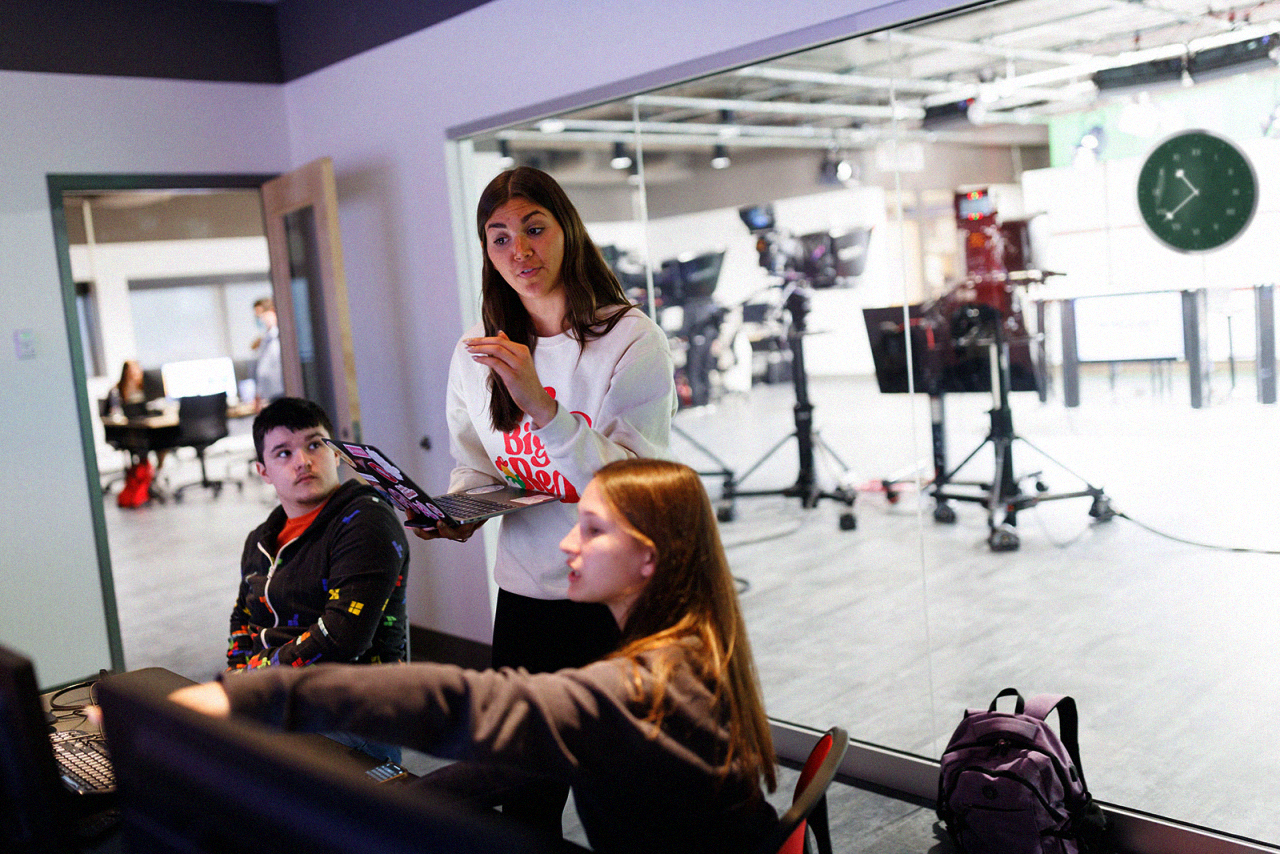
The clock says 10.38
